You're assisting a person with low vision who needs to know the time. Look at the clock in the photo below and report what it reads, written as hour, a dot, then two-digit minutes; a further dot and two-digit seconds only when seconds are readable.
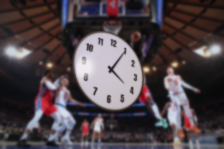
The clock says 4.05
